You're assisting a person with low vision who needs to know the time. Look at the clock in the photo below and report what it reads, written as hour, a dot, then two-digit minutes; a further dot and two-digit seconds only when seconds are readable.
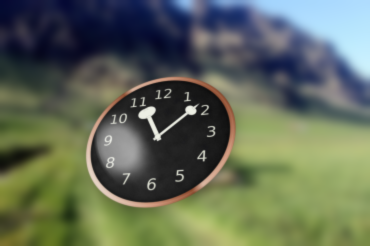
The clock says 11.08
